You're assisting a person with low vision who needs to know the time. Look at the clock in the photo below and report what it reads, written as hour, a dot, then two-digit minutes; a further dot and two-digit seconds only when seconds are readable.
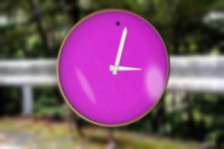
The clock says 3.02
